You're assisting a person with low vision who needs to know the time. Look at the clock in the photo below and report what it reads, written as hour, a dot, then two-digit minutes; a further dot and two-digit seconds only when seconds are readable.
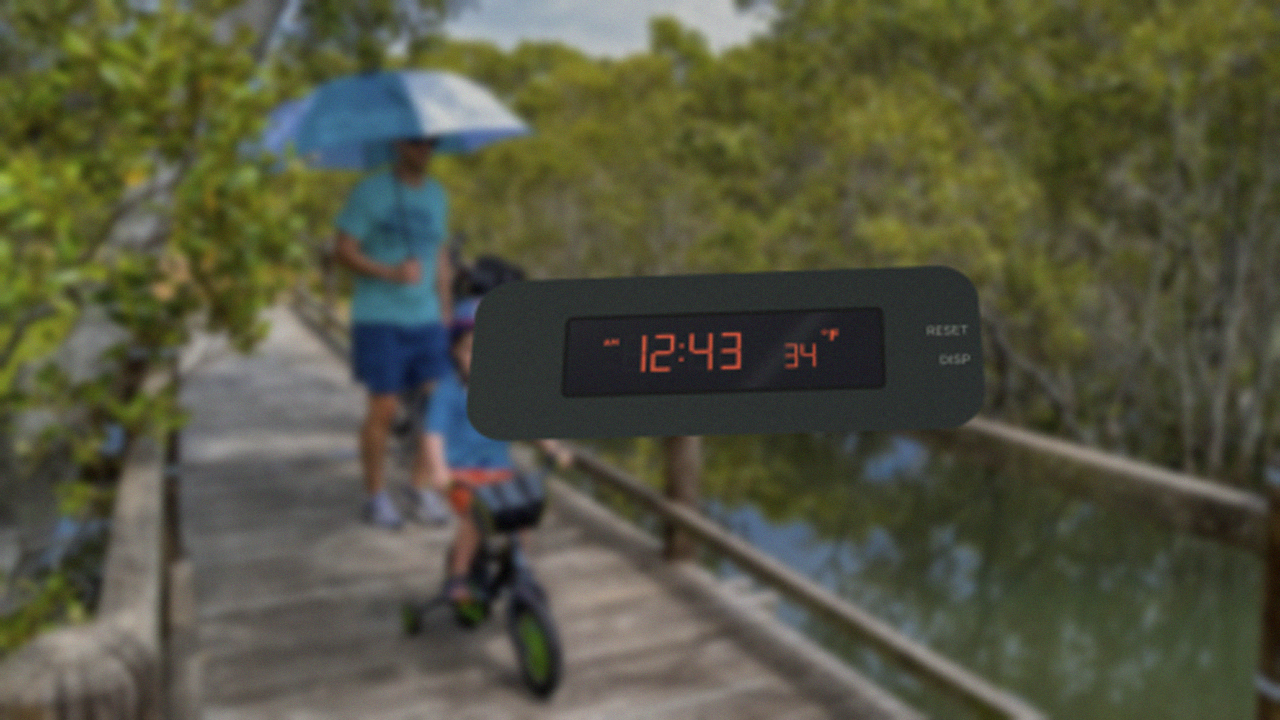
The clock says 12.43
